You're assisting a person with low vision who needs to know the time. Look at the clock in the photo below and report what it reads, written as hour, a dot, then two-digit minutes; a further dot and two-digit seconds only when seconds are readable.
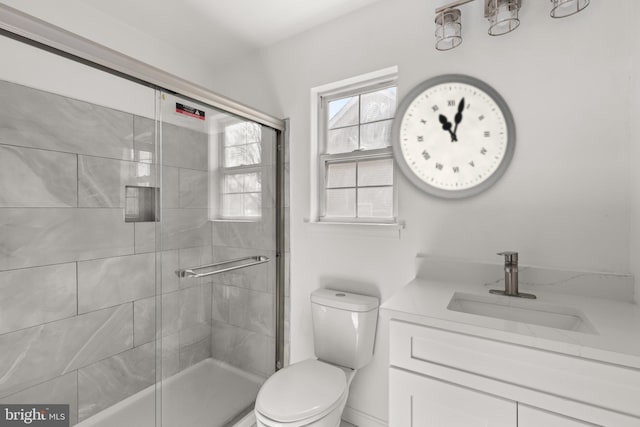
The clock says 11.03
